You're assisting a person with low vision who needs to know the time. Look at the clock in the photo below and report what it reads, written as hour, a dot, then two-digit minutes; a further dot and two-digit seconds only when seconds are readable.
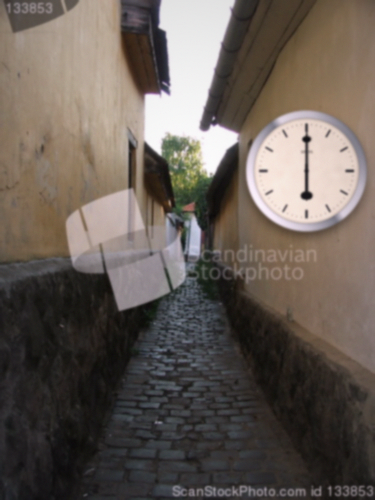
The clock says 6.00
